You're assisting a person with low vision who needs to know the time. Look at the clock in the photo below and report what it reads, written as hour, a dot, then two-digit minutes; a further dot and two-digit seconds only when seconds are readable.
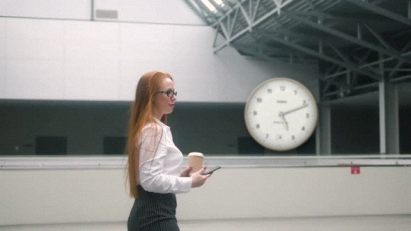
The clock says 5.11
